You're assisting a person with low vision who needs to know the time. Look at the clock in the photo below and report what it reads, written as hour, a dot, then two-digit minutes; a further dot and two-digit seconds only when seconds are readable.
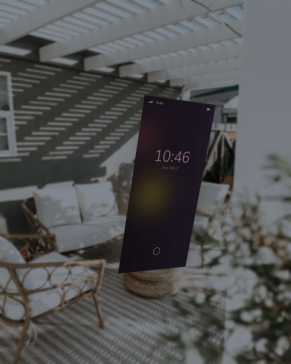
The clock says 10.46
